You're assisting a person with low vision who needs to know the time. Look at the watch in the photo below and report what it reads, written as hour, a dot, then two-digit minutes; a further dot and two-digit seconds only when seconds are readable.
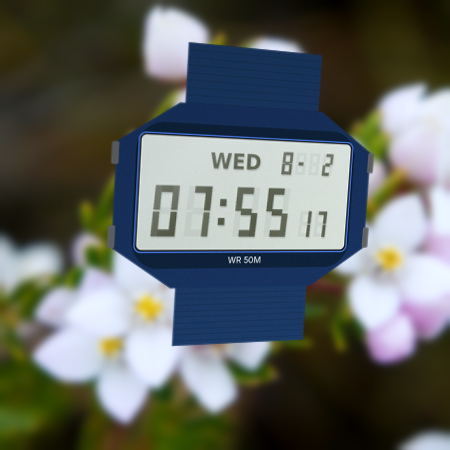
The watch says 7.55.17
